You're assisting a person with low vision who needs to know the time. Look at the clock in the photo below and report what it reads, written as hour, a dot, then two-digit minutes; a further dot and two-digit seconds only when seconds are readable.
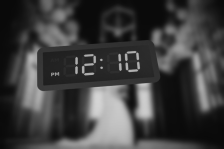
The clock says 12.10
